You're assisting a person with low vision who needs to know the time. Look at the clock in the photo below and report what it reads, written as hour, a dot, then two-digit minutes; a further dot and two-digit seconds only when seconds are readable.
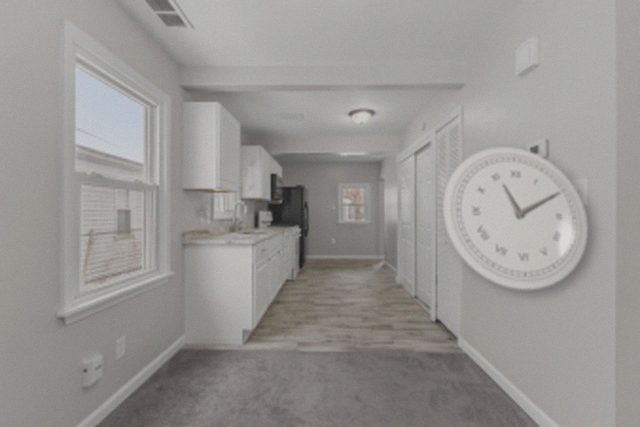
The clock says 11.10
